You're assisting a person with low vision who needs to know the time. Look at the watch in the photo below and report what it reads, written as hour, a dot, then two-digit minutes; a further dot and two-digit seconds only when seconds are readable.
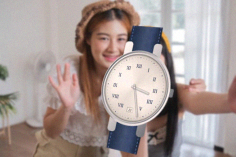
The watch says 3.27
